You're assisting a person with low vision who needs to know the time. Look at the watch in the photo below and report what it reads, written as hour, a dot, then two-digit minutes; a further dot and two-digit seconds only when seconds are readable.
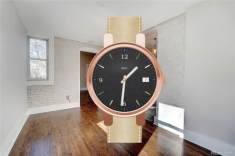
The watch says 1.31
